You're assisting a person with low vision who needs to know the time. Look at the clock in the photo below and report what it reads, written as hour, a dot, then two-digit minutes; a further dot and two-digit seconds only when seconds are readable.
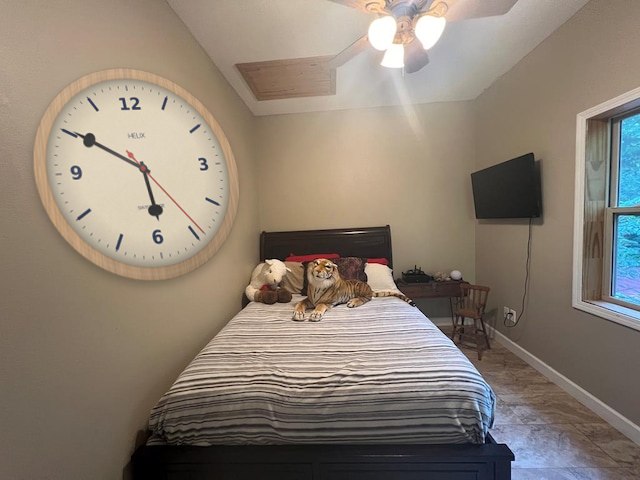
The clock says 5.50.24
